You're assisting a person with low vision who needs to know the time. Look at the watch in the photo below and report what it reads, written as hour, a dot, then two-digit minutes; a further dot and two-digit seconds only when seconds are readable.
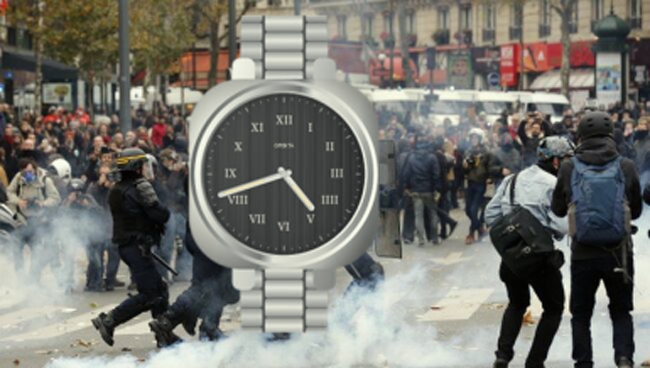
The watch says 4.42
